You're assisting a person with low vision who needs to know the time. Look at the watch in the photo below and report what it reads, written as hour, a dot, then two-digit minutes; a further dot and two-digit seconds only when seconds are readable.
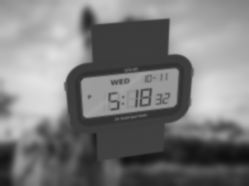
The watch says 5.18.32
